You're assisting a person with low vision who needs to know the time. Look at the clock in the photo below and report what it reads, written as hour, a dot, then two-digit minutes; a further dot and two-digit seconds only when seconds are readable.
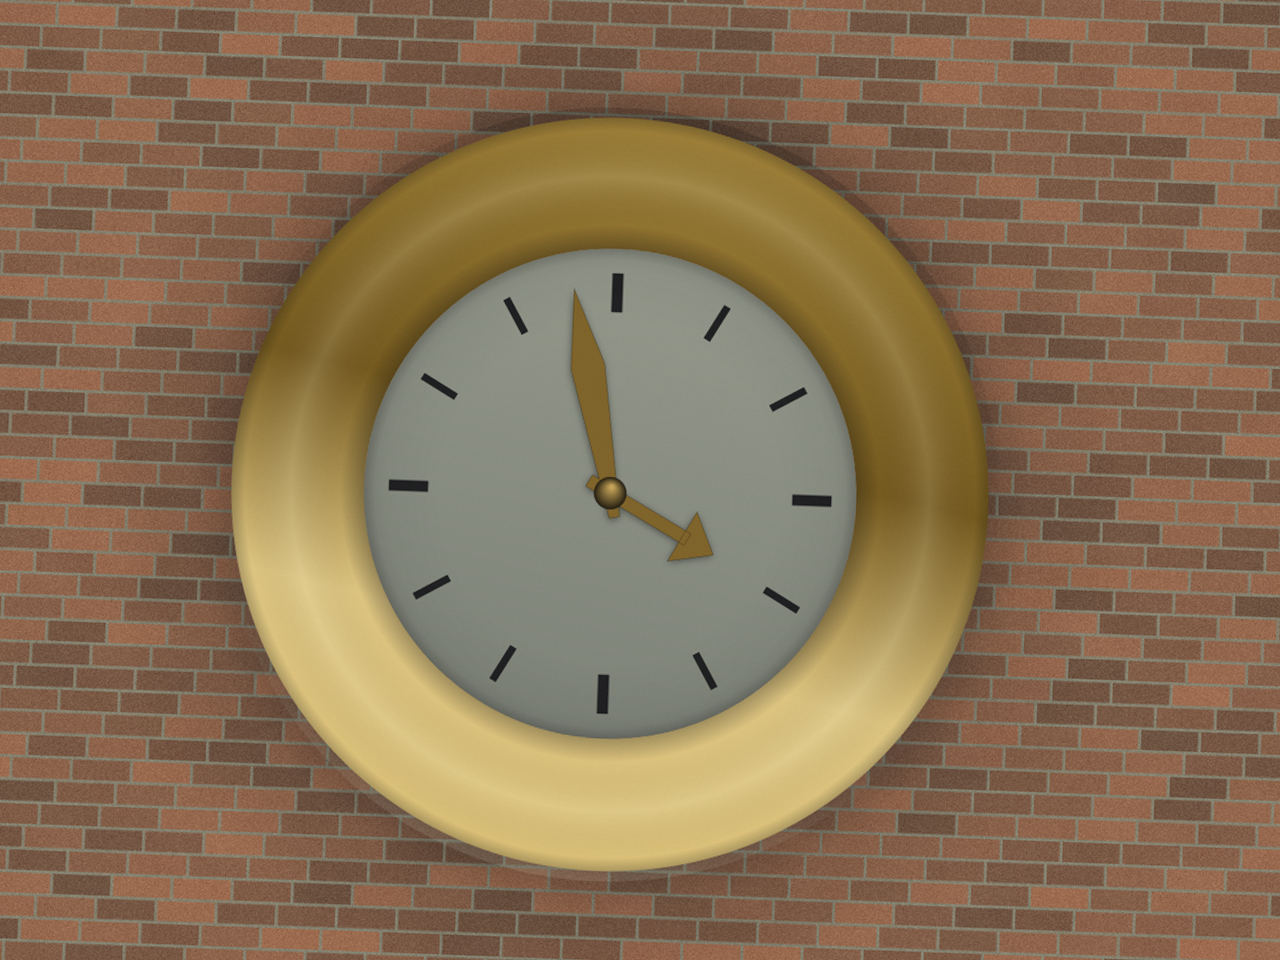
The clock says 3.58
